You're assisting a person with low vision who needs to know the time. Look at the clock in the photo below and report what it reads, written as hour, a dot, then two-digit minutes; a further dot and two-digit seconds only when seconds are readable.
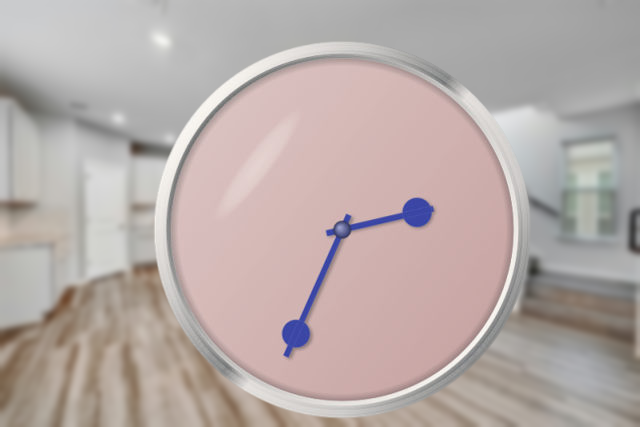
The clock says 2.34
